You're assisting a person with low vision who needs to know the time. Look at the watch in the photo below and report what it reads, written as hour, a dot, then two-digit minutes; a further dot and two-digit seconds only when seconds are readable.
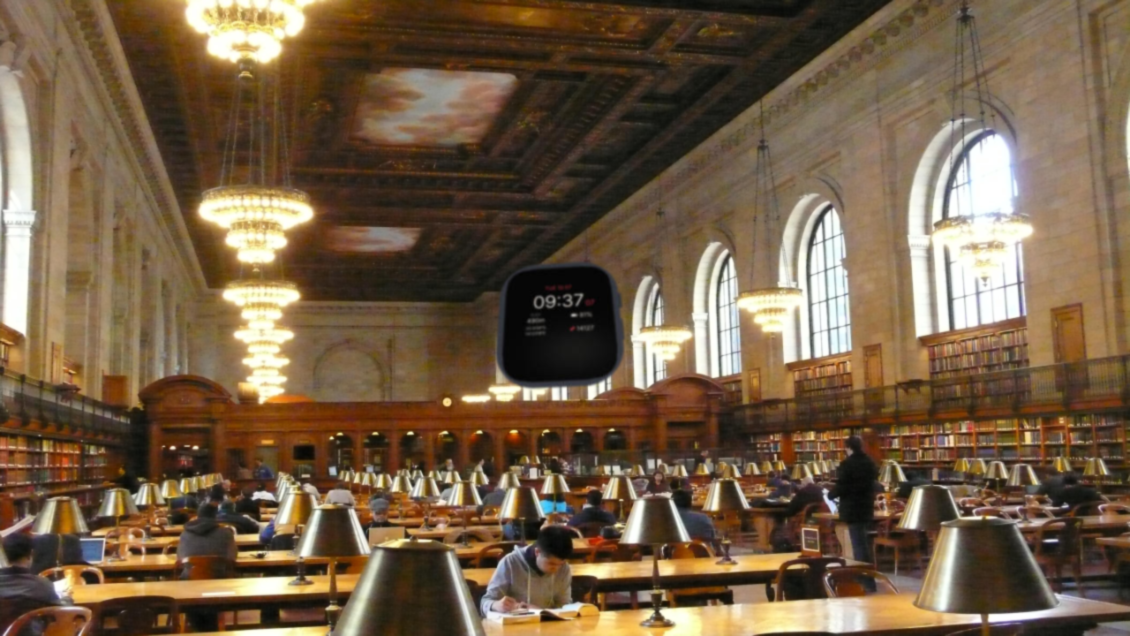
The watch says 9.37
